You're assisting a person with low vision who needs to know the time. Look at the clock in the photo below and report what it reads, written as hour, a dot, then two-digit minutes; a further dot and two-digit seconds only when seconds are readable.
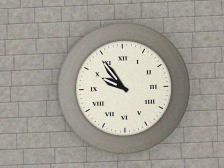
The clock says 9.54
